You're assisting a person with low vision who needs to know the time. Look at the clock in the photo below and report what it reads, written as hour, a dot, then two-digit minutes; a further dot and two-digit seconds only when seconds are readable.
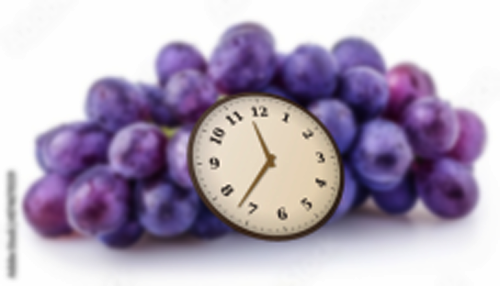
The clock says 11.37
